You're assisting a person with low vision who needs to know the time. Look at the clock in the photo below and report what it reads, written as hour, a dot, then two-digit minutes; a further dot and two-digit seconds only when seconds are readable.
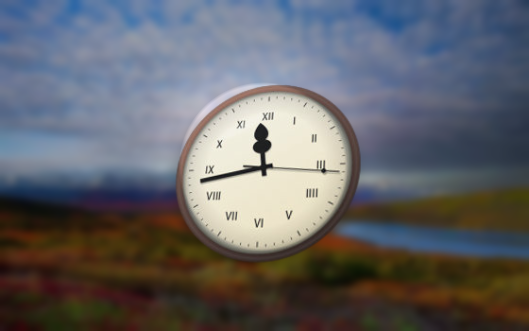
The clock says 11.43.16
